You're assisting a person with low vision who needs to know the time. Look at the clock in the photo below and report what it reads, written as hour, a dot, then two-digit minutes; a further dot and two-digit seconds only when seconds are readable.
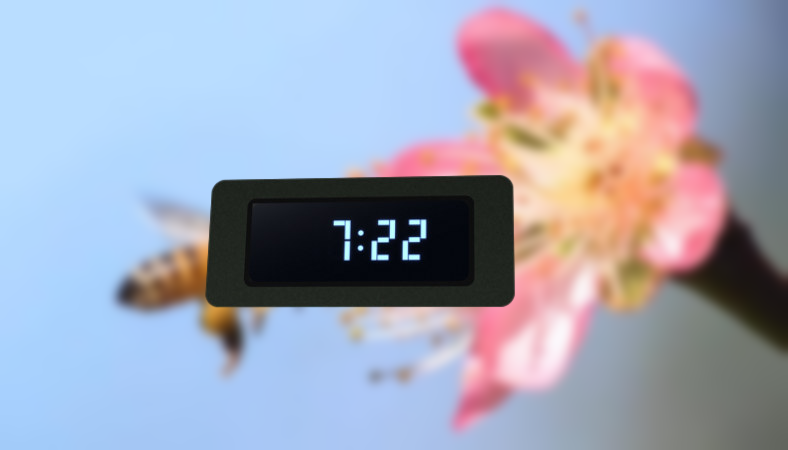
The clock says 7.22
